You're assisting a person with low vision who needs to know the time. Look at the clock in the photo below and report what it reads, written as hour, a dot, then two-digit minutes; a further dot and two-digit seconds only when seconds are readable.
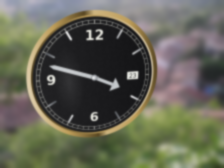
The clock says 3.48
